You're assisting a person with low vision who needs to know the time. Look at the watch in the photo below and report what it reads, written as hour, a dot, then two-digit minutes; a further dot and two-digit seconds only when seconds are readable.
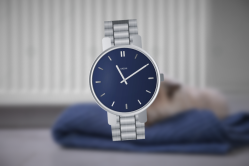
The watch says 11.10
